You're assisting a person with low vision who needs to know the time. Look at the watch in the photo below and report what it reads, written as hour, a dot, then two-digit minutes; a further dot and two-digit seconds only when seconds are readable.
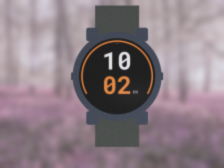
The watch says 10.02
